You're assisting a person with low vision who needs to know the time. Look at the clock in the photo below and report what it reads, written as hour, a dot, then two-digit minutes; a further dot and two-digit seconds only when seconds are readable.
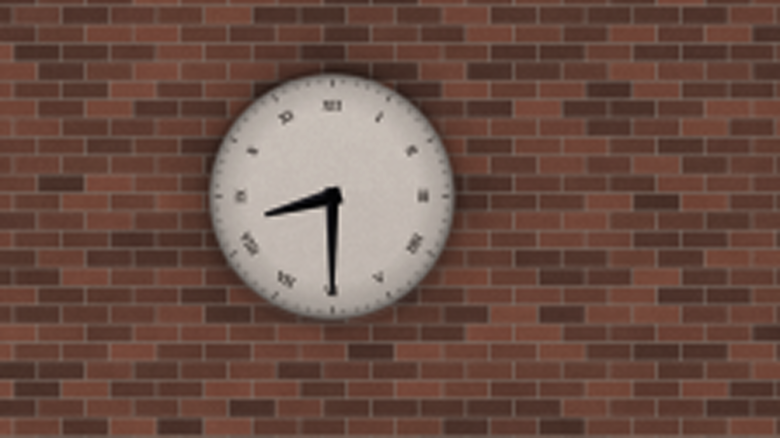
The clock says 8.30
